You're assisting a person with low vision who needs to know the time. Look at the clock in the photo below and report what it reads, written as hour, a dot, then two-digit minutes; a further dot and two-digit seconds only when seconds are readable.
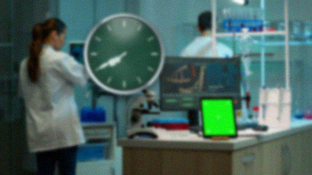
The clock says 7.40
